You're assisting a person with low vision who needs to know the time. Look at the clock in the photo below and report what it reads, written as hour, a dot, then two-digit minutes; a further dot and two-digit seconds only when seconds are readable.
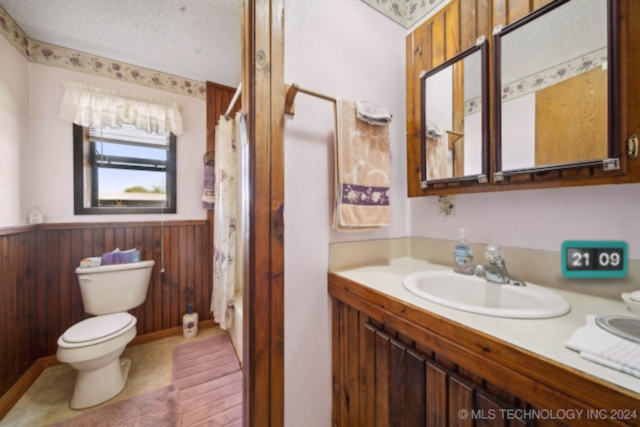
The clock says 21.09
